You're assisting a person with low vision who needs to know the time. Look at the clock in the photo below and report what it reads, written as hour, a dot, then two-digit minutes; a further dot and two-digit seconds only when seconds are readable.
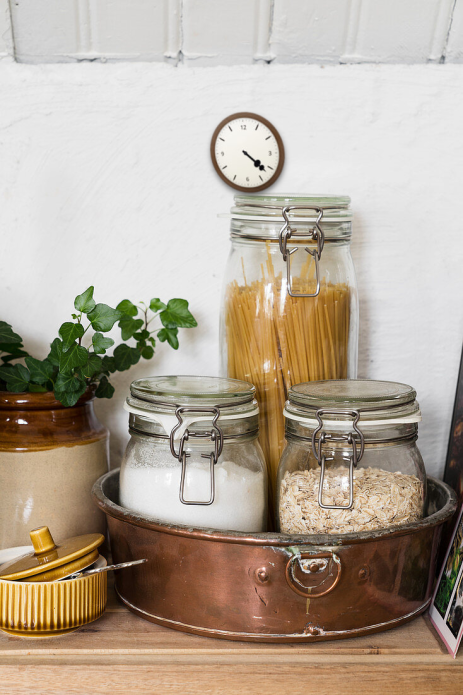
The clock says 4.22
